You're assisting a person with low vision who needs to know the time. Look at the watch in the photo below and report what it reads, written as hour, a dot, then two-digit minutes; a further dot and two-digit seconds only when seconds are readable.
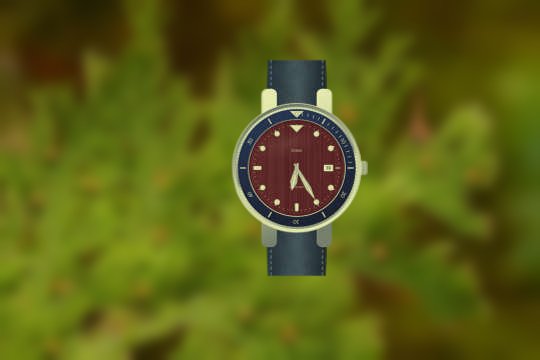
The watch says 6.25
